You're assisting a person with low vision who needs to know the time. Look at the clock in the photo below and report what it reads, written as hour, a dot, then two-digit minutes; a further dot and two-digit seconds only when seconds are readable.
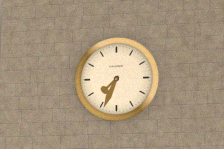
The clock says 7.34
